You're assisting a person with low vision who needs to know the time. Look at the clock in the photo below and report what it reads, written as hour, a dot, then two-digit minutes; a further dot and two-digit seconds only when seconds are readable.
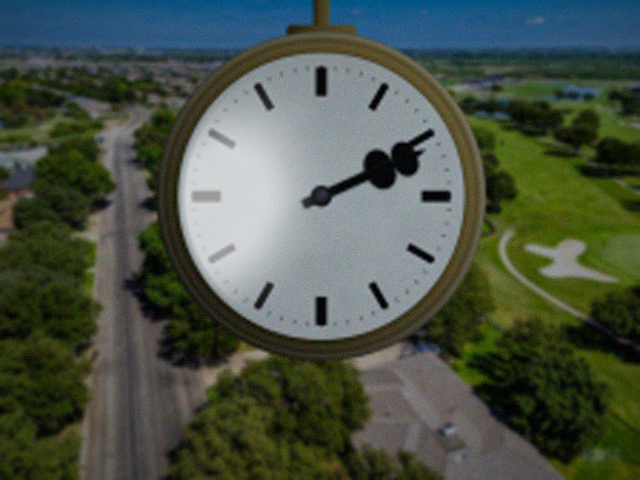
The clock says 2.11
